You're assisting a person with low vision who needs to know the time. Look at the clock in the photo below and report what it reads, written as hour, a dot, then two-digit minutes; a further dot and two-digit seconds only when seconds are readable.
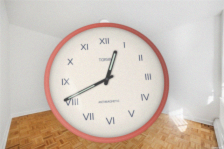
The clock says 12.41
